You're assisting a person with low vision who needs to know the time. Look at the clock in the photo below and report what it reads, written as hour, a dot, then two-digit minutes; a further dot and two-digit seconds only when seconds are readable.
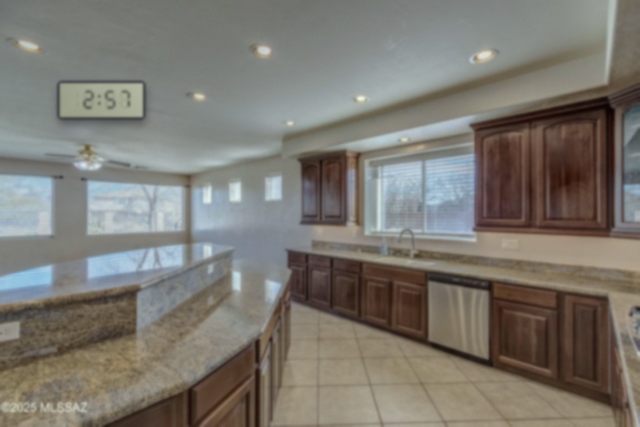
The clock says 2.57
